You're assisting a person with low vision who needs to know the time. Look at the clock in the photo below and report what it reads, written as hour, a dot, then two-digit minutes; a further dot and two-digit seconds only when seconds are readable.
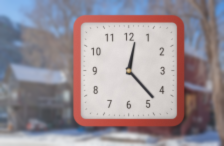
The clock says 12.23
